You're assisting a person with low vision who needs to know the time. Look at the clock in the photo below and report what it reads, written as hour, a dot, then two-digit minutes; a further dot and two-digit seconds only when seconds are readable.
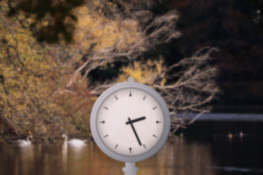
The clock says 2.26
